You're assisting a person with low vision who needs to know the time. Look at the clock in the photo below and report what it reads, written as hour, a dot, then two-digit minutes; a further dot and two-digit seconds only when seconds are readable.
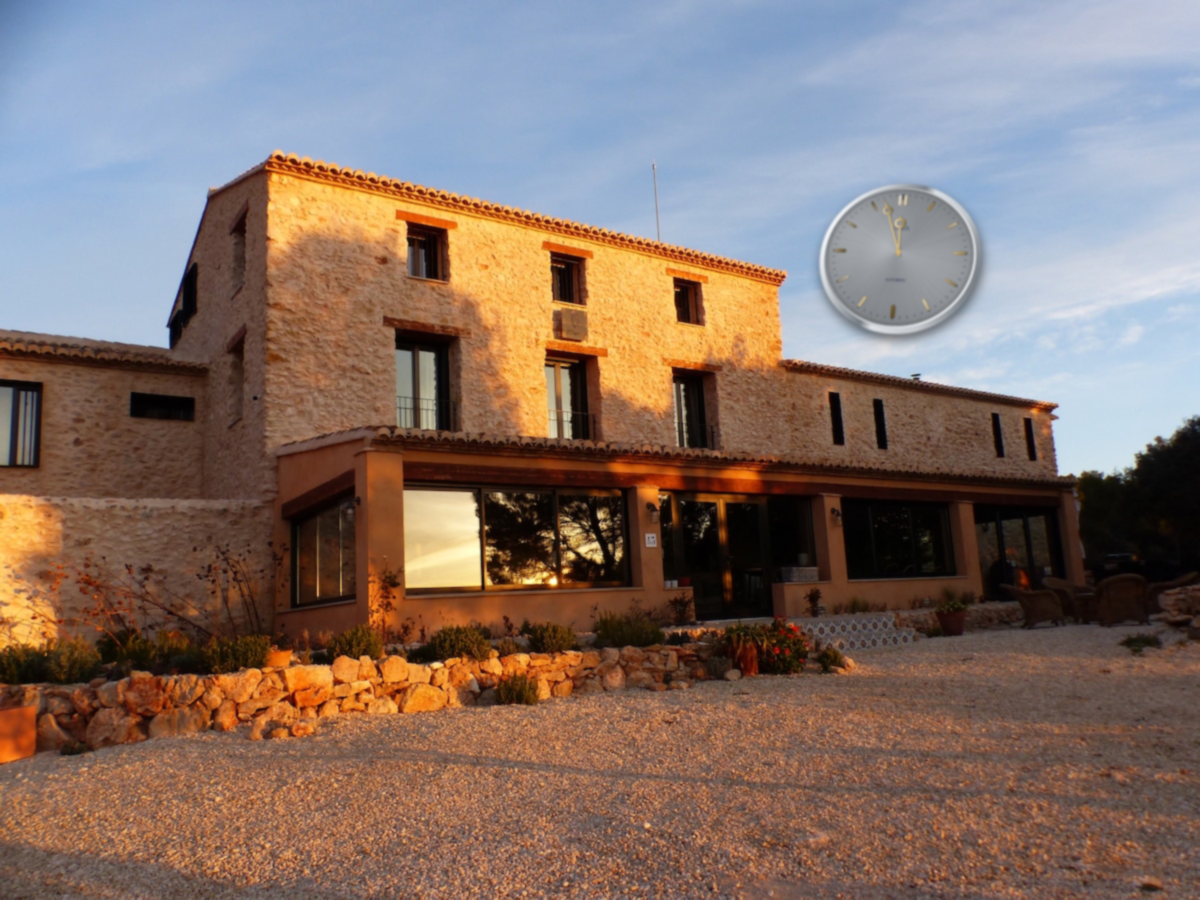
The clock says 11.57
